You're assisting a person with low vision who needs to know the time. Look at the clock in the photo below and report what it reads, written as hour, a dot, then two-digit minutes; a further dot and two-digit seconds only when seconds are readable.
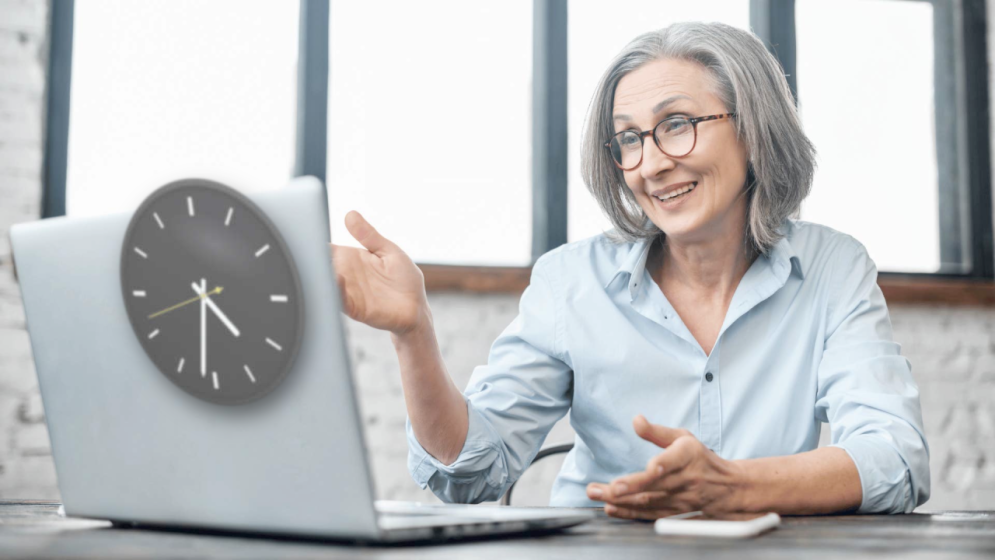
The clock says 4.31.42
